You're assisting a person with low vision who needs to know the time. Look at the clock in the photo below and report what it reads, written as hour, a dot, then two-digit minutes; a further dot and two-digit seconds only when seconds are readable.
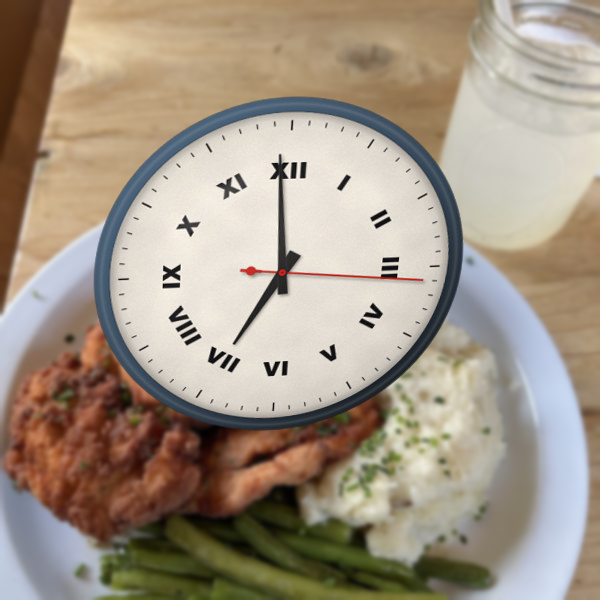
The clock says 6.59.16
